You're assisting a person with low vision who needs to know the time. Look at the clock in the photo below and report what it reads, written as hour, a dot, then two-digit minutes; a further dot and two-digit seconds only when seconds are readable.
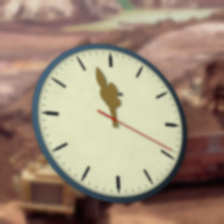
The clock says 11.57.19
